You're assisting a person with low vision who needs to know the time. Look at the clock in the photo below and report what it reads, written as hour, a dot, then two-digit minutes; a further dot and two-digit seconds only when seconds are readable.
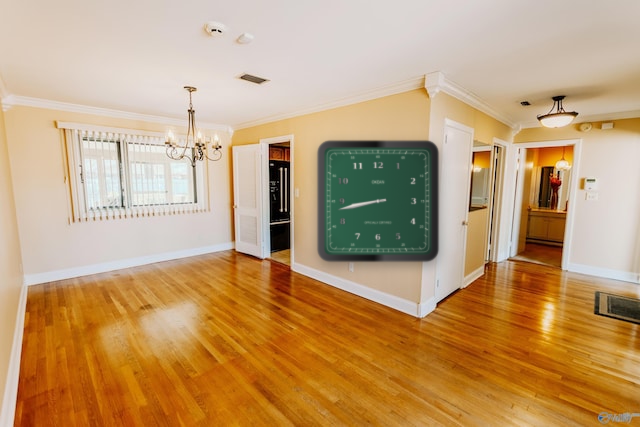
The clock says 8.43
